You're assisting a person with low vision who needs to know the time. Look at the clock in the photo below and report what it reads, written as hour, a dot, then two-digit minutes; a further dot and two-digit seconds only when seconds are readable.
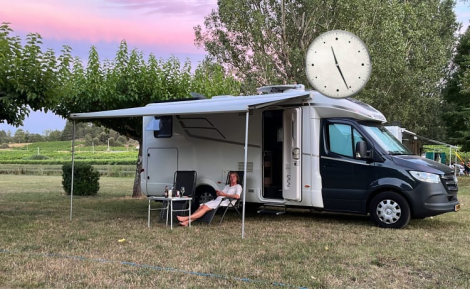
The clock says 11.26
